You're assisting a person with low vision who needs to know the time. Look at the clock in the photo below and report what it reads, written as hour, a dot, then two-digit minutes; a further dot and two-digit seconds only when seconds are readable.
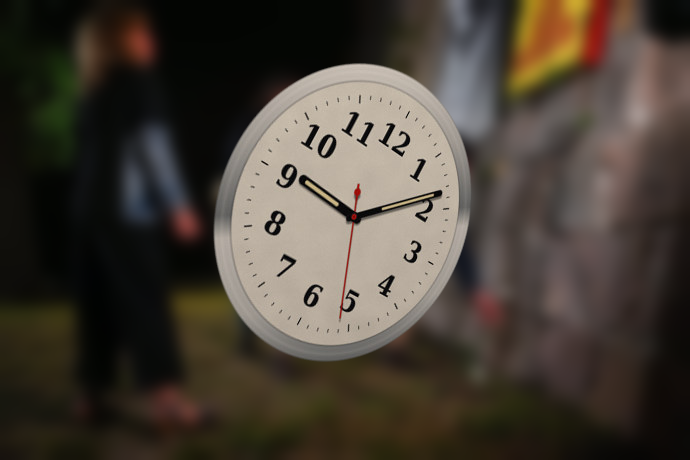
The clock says 9.08.26
